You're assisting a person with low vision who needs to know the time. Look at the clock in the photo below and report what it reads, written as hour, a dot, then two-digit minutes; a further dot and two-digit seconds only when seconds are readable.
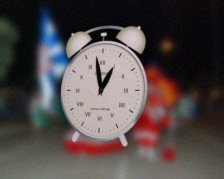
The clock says 12.58
